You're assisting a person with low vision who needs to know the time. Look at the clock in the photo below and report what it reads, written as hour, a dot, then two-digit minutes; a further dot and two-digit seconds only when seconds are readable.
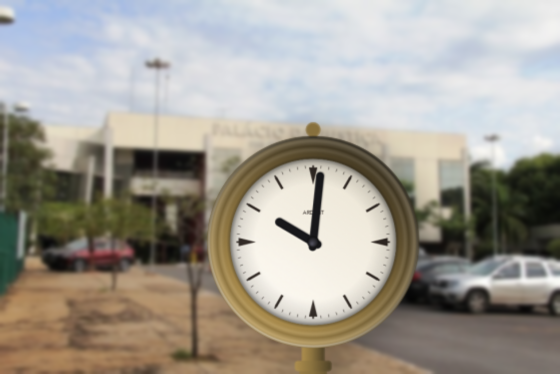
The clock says 10.01
